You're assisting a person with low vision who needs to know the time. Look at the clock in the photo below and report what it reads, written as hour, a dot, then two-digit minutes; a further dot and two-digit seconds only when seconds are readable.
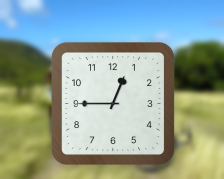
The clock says 12.45
